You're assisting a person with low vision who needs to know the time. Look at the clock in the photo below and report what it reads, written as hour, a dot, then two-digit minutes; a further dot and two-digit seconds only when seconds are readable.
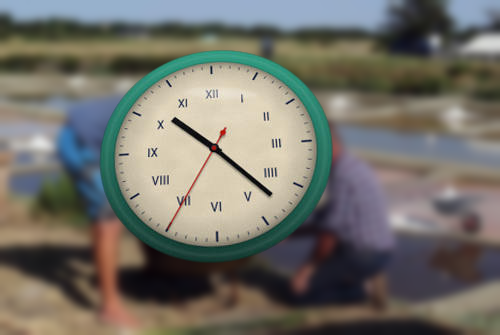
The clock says 10.22.35
